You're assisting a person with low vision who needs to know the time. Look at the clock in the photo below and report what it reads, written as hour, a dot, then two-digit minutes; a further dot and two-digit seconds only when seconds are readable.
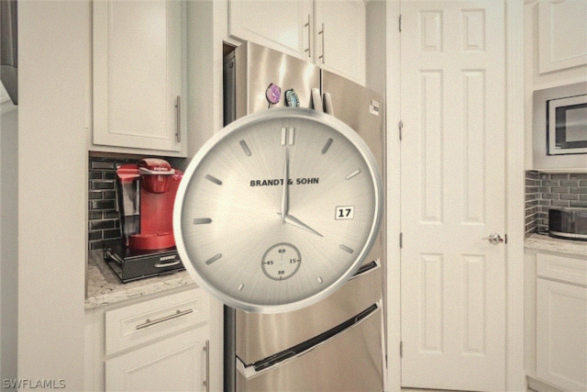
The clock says 4.00
